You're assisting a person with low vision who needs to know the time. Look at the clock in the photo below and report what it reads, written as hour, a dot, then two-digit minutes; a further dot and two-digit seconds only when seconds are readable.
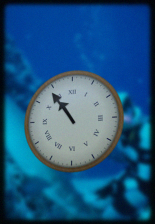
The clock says 10.54
